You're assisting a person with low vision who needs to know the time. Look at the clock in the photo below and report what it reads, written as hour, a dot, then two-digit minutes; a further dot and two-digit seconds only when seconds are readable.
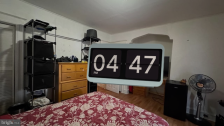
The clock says 4.47
